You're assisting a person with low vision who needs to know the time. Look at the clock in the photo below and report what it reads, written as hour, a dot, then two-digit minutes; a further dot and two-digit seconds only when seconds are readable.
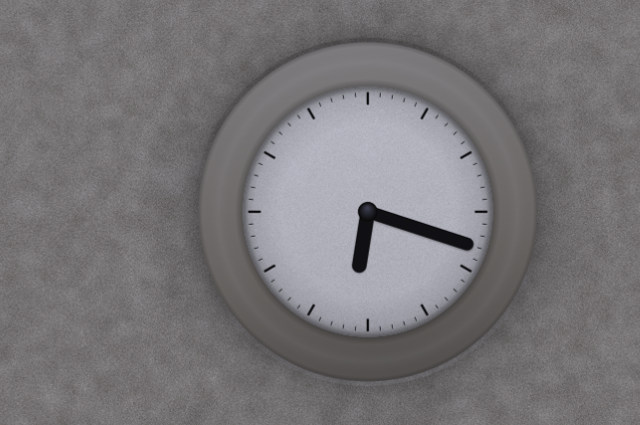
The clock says 6.18
